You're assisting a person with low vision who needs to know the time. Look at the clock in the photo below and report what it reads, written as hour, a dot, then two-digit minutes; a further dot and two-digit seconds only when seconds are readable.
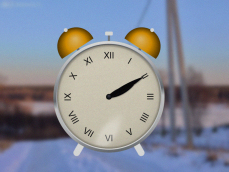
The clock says 2.10
